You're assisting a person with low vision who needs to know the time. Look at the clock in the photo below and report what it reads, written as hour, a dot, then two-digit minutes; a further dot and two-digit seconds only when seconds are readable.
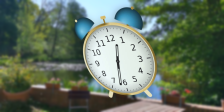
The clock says 12.32
